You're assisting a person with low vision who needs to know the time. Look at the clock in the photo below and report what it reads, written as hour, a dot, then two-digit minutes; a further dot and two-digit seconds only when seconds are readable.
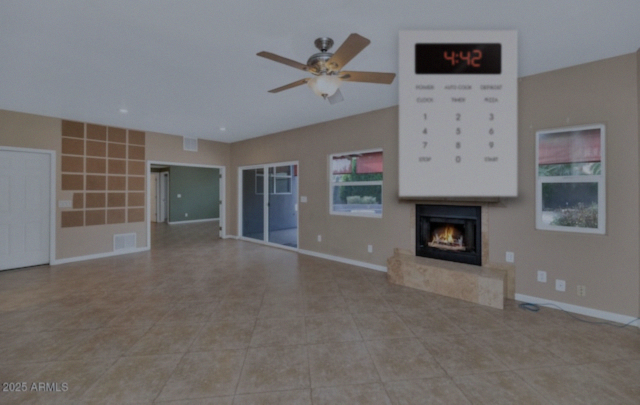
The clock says 4.42
